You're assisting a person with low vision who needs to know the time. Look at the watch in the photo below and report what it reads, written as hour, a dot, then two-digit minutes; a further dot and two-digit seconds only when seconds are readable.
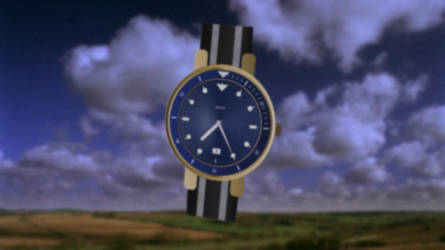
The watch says 7.25
